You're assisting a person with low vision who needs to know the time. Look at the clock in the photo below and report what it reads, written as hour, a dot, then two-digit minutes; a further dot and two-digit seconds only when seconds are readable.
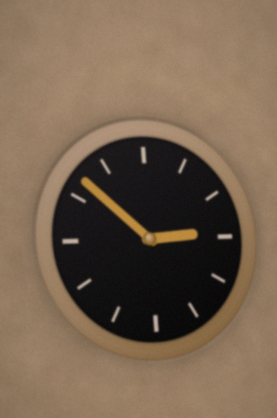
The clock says 2.52
